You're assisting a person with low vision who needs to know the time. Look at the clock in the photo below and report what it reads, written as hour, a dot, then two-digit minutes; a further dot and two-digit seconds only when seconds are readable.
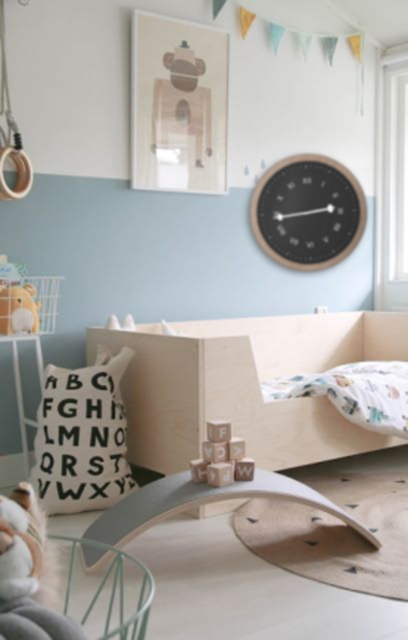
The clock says 2.44
